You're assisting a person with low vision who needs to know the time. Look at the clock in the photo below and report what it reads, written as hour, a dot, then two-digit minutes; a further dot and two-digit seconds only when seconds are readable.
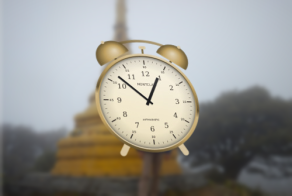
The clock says 12.52
